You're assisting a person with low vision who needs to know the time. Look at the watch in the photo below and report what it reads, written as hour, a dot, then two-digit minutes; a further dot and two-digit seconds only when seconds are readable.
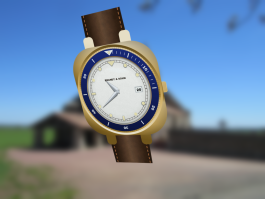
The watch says 10.39
